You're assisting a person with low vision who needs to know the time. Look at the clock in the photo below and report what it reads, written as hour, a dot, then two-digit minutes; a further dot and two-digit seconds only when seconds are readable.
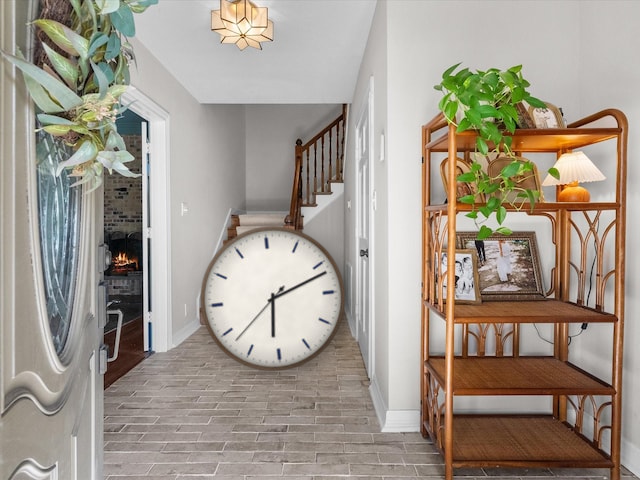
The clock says 6.11.38
